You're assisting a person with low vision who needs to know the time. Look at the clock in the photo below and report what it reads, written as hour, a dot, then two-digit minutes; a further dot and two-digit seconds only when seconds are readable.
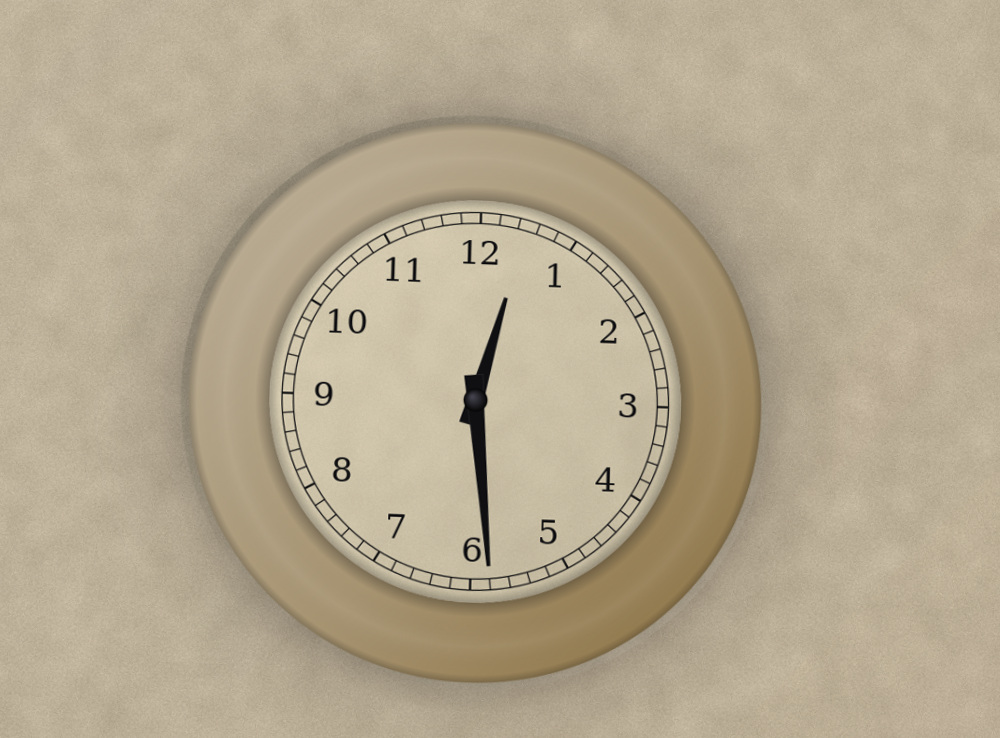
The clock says 12.29
